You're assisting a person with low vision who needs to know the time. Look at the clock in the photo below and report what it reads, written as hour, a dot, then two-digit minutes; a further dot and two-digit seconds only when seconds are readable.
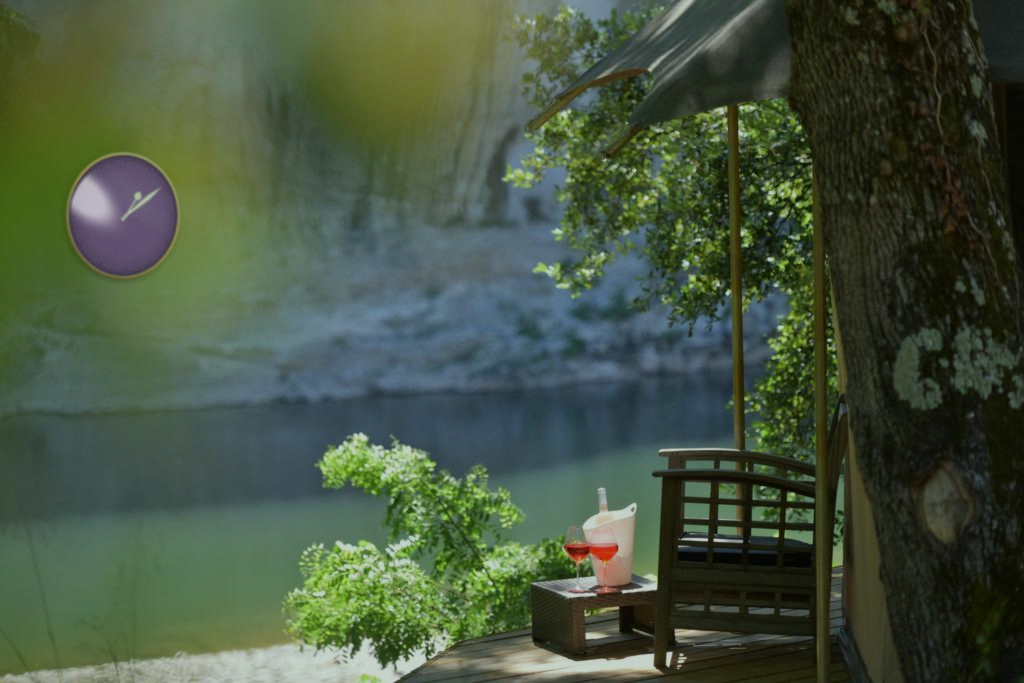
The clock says 1.09
